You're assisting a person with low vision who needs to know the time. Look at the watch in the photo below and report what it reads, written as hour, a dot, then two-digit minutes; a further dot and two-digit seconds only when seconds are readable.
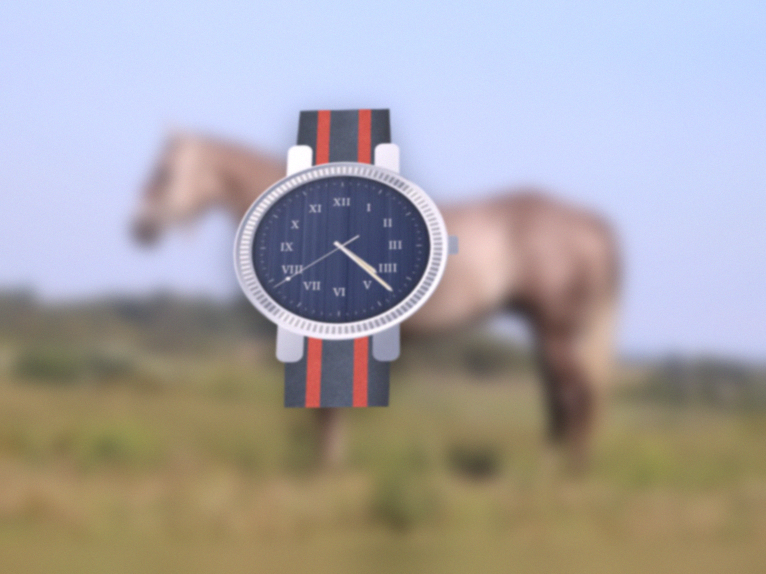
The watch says 4.22.39
